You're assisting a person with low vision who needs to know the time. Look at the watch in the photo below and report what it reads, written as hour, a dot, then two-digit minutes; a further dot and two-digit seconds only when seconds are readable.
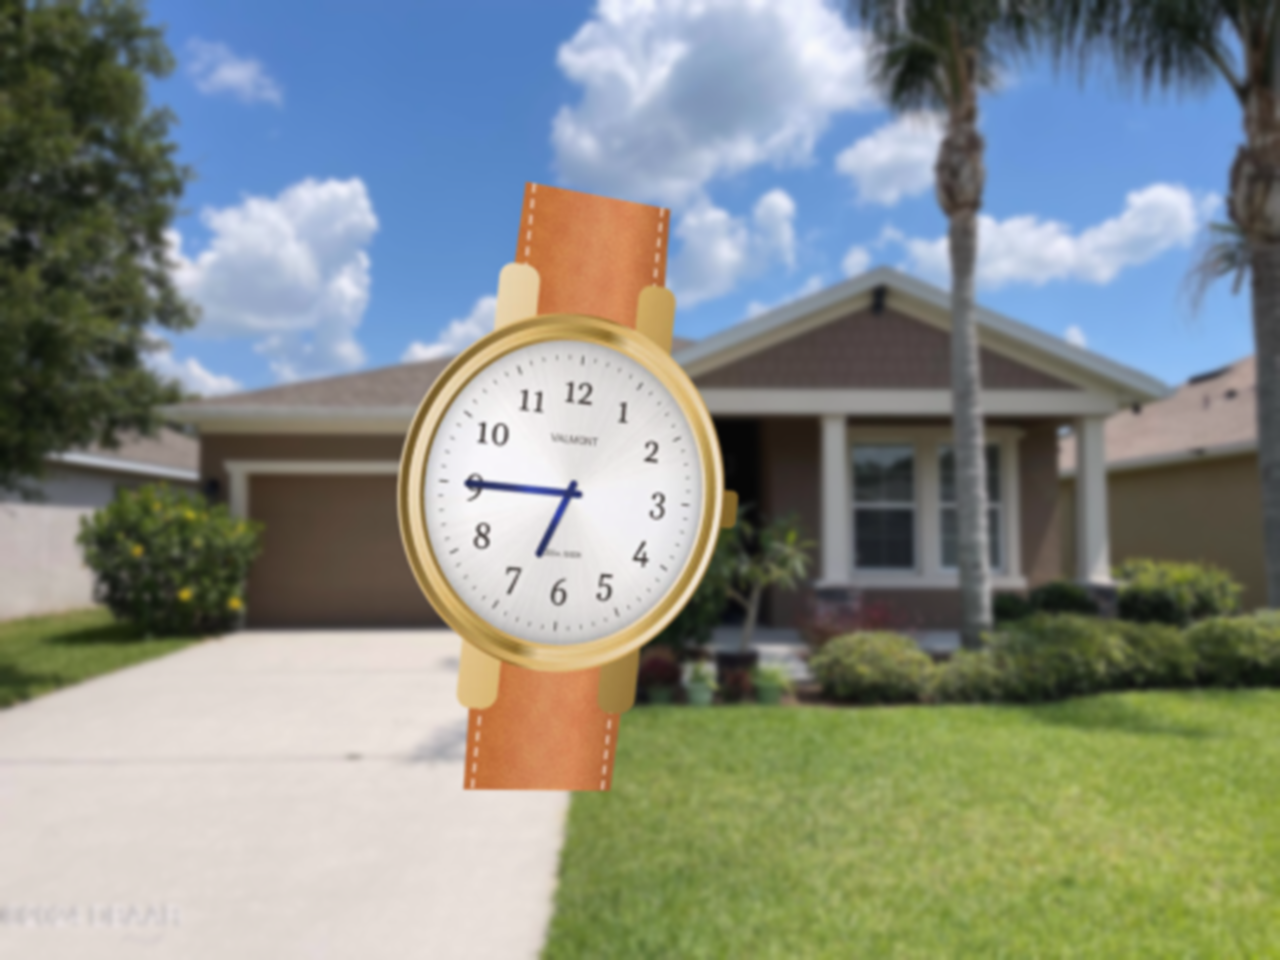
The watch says 6.45
